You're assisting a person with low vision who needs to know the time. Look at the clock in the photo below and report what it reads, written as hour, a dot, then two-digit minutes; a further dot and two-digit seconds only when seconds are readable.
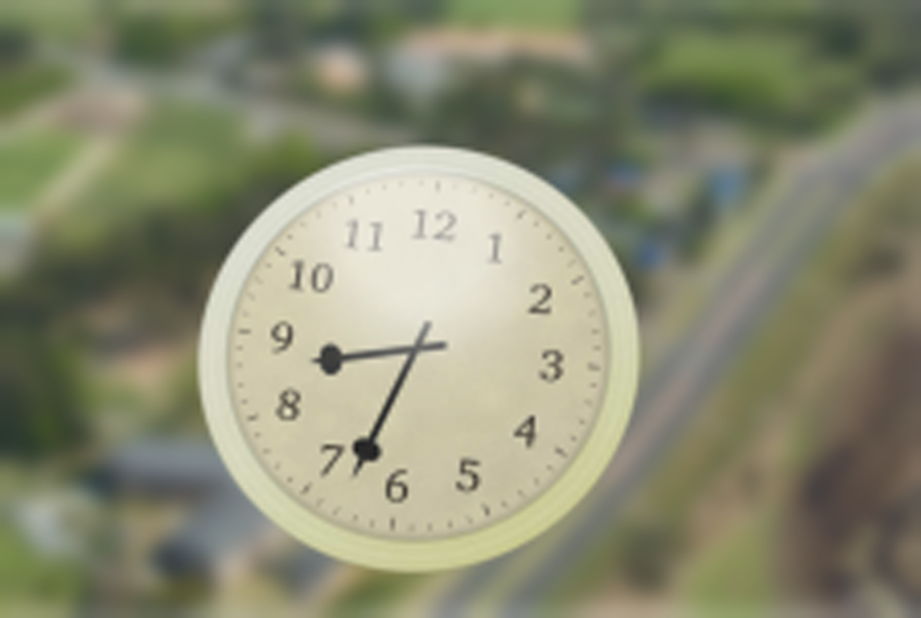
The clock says 8.33
